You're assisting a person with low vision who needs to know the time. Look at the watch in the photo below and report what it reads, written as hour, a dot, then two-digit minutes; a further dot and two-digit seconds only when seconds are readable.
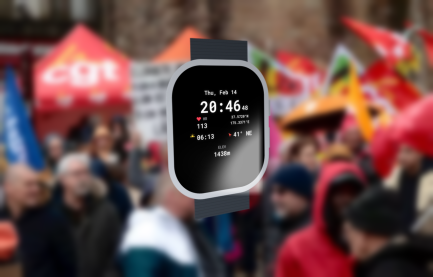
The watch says 20.46
